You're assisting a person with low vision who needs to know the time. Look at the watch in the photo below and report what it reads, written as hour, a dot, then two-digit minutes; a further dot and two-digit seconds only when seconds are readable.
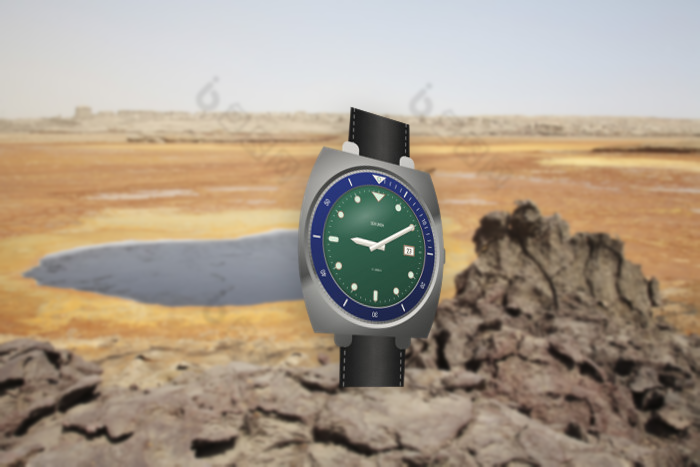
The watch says 9.10
